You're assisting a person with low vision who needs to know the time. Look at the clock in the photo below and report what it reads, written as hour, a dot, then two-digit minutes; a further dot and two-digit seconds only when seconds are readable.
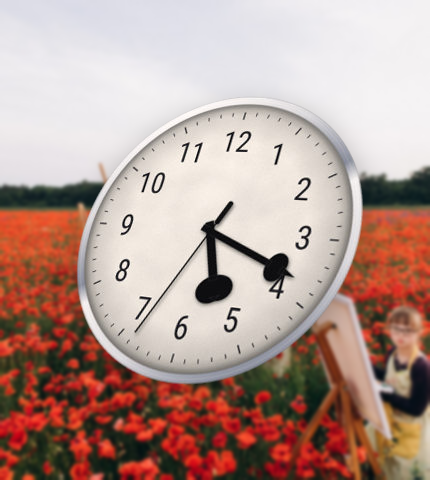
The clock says 5.18.34
